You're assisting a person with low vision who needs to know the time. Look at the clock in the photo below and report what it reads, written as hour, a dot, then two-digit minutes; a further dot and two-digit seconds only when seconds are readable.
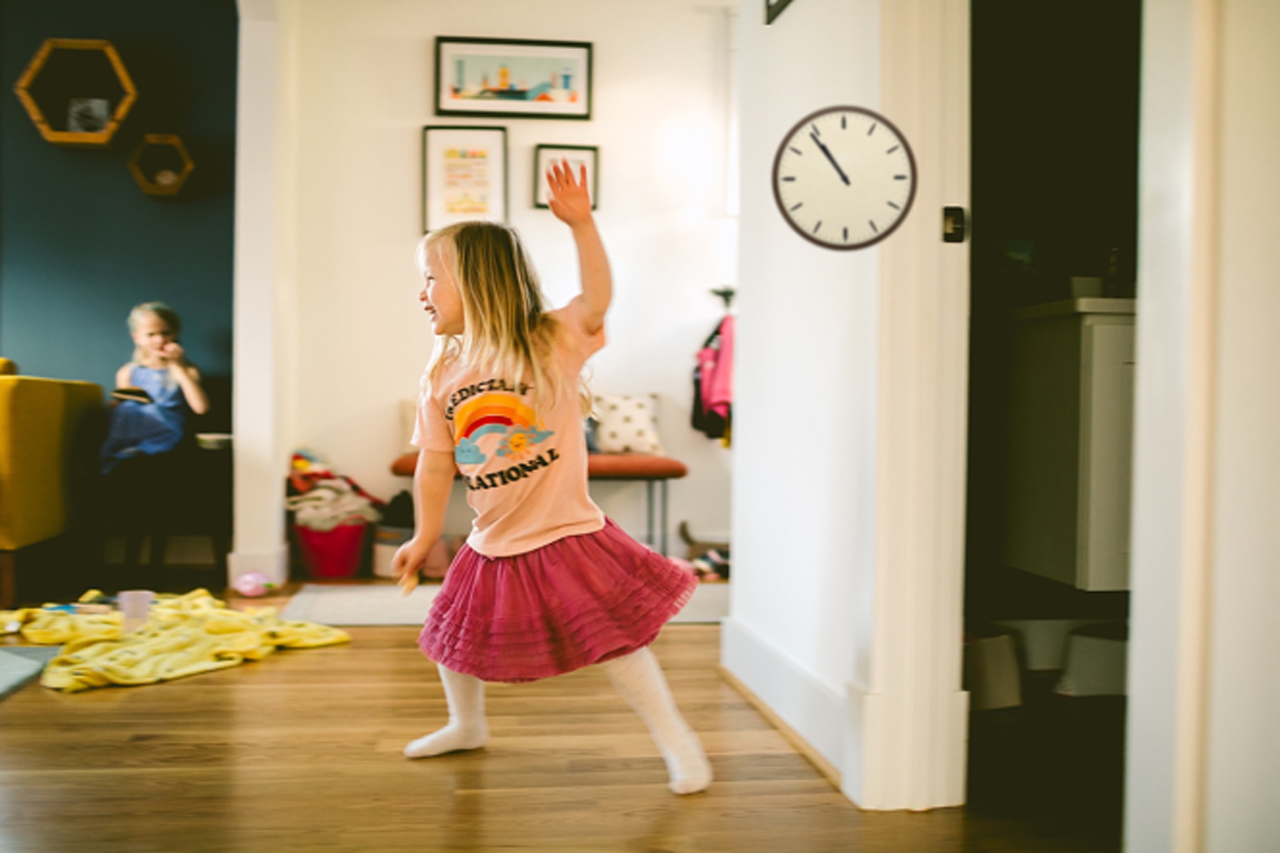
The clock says 10.54
